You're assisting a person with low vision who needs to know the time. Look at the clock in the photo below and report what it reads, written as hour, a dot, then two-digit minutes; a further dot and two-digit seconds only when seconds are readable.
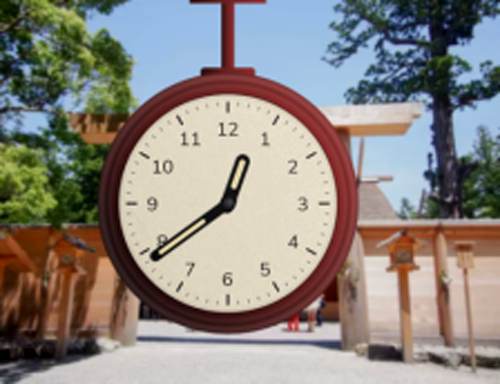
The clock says 12.39
